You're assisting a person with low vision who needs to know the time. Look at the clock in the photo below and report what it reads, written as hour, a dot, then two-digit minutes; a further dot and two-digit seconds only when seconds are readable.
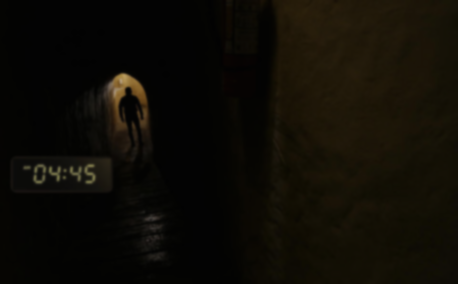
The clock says 4.45
